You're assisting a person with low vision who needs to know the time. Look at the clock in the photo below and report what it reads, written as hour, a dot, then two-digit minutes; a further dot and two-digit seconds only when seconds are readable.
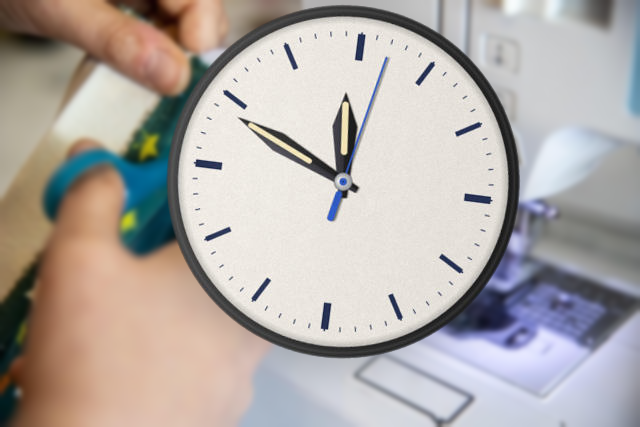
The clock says 11.49.02
